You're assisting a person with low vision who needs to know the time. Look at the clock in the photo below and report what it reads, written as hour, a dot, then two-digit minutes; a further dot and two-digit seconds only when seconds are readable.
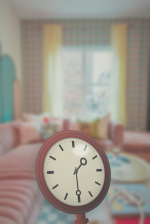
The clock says 1.30
